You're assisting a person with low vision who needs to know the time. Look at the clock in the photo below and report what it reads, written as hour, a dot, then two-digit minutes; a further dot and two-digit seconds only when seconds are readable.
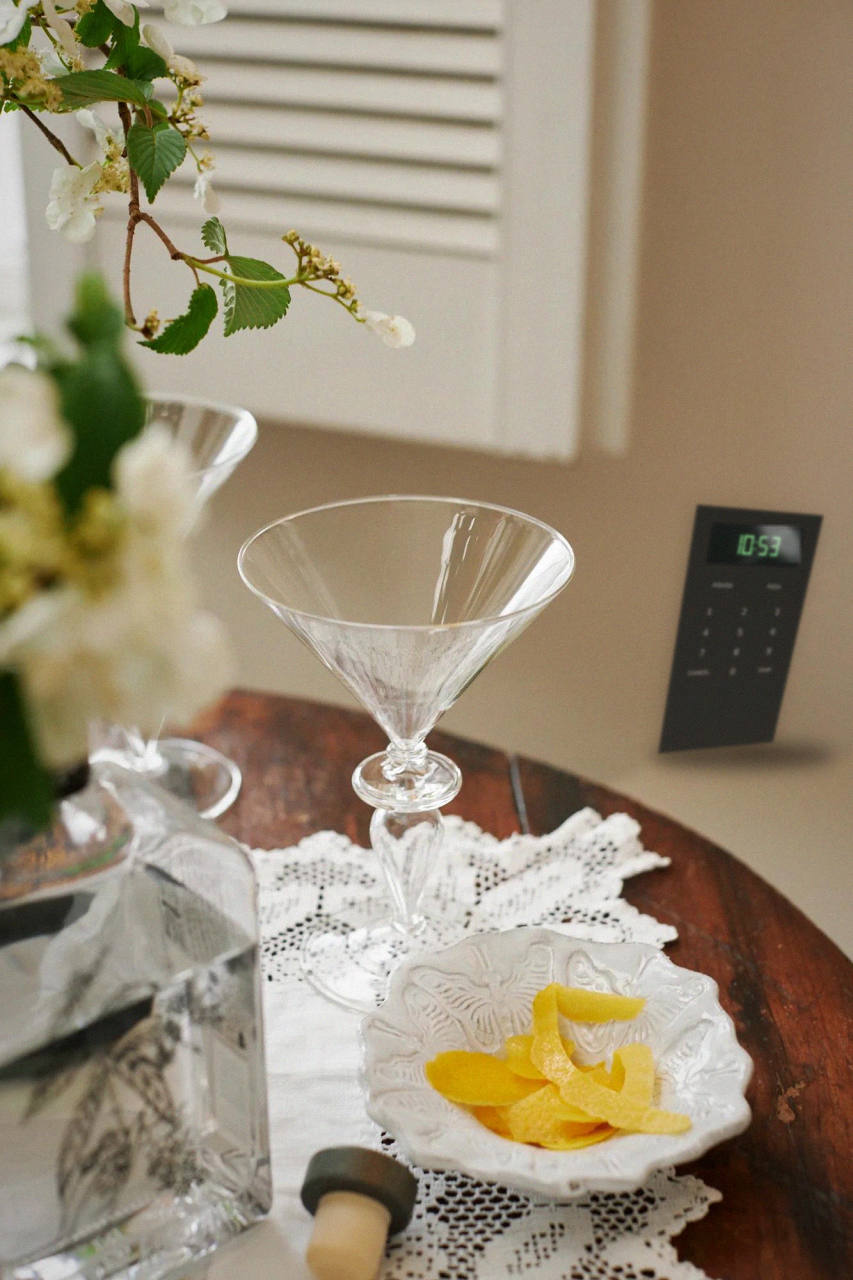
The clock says 10.53
